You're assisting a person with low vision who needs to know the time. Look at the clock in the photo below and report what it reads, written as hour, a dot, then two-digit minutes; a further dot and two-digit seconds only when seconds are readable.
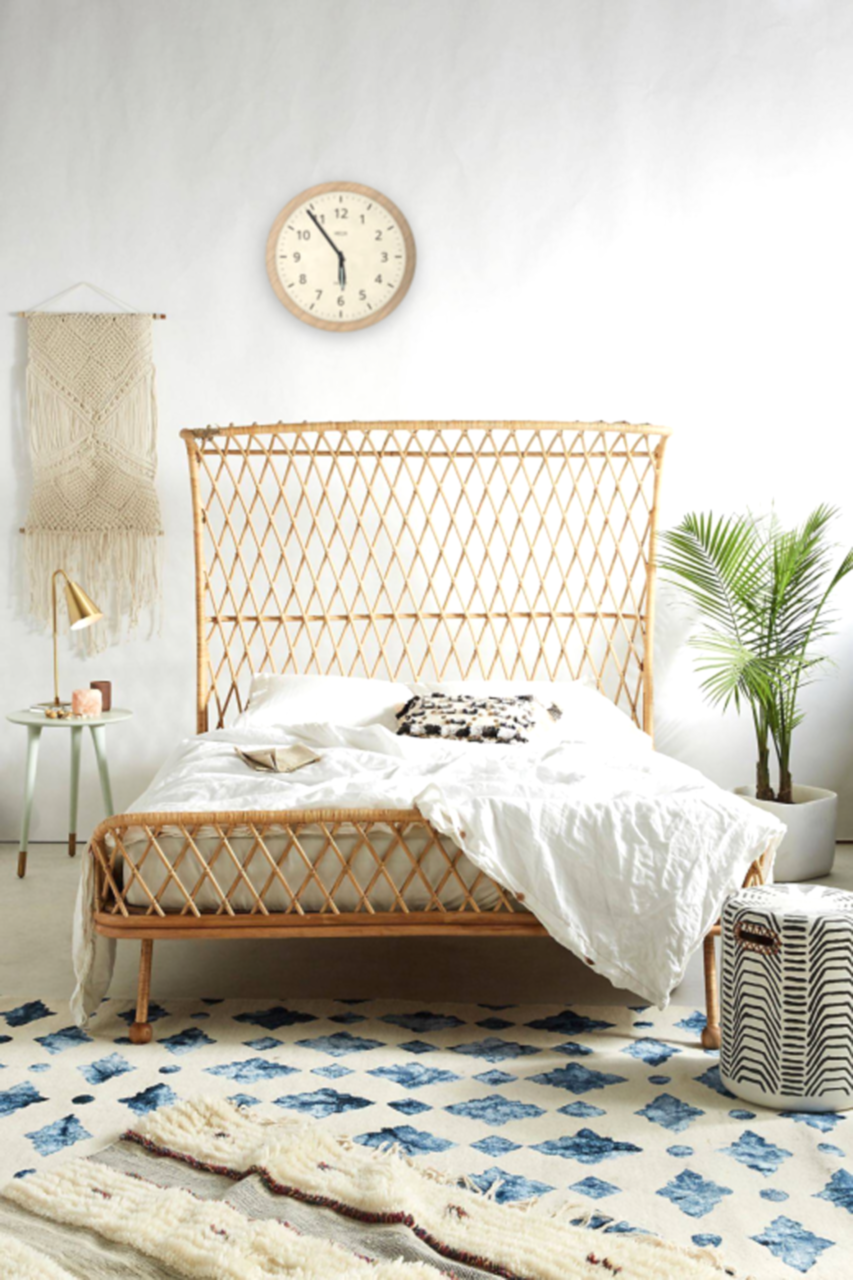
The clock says 5.54
